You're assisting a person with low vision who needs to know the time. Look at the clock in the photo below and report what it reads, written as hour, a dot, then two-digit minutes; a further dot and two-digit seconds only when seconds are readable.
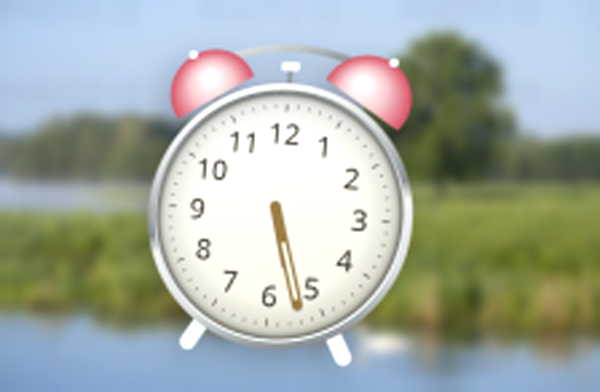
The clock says 5.27
